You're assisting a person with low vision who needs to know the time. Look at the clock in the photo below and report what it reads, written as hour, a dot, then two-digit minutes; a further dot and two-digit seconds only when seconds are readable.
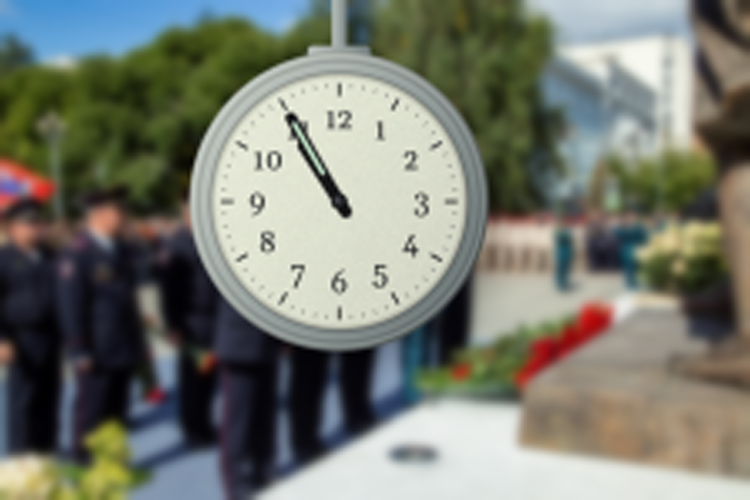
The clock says 10.55
